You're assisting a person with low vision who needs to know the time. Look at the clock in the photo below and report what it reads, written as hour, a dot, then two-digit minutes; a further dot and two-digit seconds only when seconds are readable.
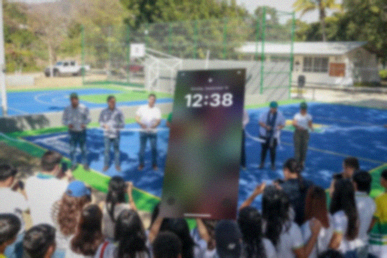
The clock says 12.38
